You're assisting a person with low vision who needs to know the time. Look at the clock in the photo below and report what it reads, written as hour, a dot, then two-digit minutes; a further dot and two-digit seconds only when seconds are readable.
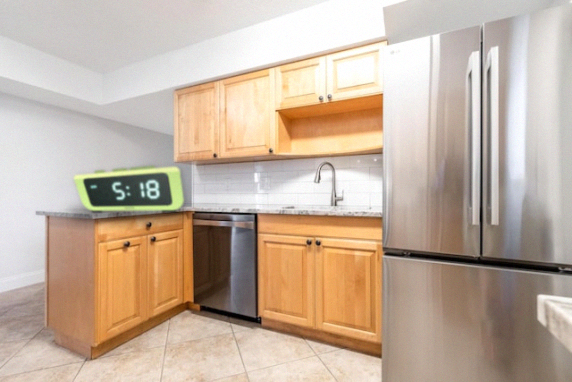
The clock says 5.18
